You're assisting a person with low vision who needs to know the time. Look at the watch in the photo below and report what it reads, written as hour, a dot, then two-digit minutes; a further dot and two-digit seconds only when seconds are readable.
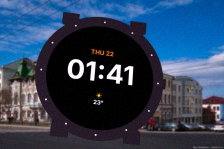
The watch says 1.41
